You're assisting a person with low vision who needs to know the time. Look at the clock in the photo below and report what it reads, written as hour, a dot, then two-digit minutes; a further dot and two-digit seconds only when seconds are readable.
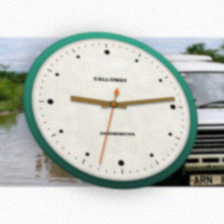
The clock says 9.13.33
